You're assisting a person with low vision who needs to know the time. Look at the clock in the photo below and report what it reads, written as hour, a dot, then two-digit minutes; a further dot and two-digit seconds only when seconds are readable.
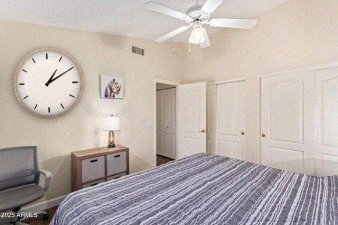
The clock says 1.10
